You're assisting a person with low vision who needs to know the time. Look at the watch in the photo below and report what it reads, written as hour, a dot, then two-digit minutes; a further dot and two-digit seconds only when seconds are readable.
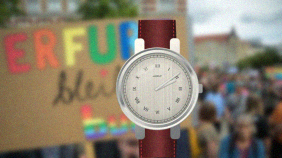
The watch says 2.09
